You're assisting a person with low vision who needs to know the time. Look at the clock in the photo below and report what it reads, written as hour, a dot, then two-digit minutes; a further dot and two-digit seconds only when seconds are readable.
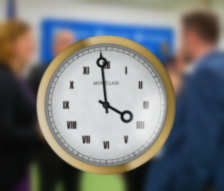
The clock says 3.59
